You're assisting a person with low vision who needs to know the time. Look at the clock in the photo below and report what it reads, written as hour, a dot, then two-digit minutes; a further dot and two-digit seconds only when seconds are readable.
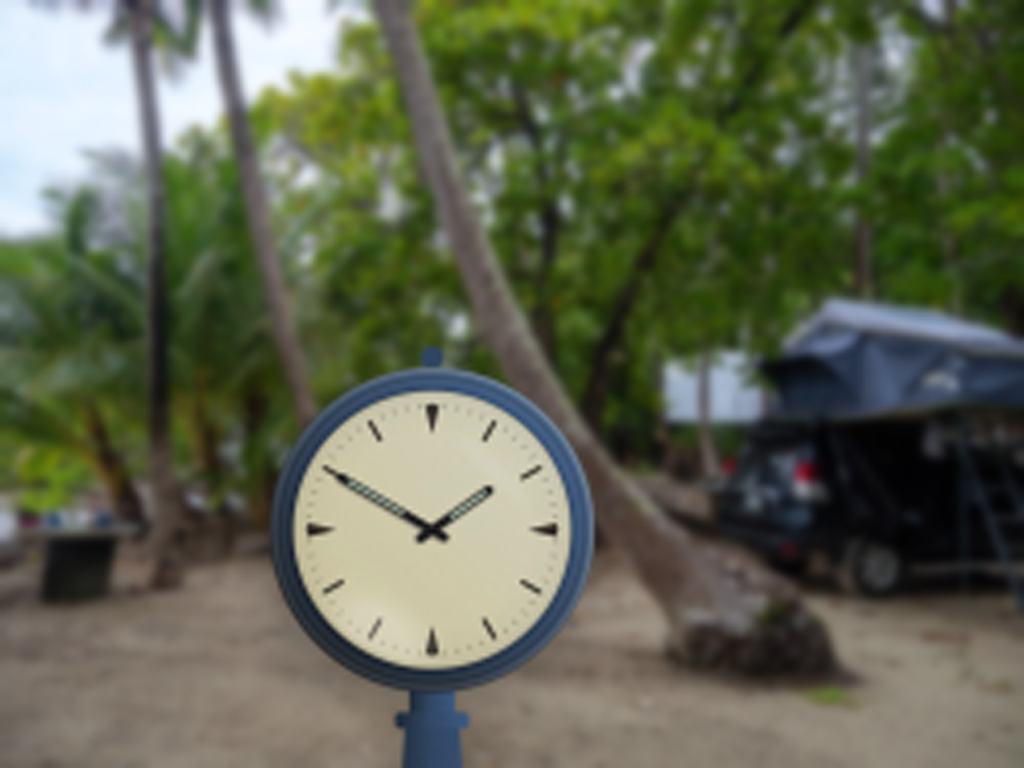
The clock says 1.50
